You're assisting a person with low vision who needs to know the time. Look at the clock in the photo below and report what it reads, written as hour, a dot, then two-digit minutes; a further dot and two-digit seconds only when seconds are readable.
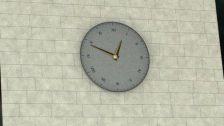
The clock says 12.49
